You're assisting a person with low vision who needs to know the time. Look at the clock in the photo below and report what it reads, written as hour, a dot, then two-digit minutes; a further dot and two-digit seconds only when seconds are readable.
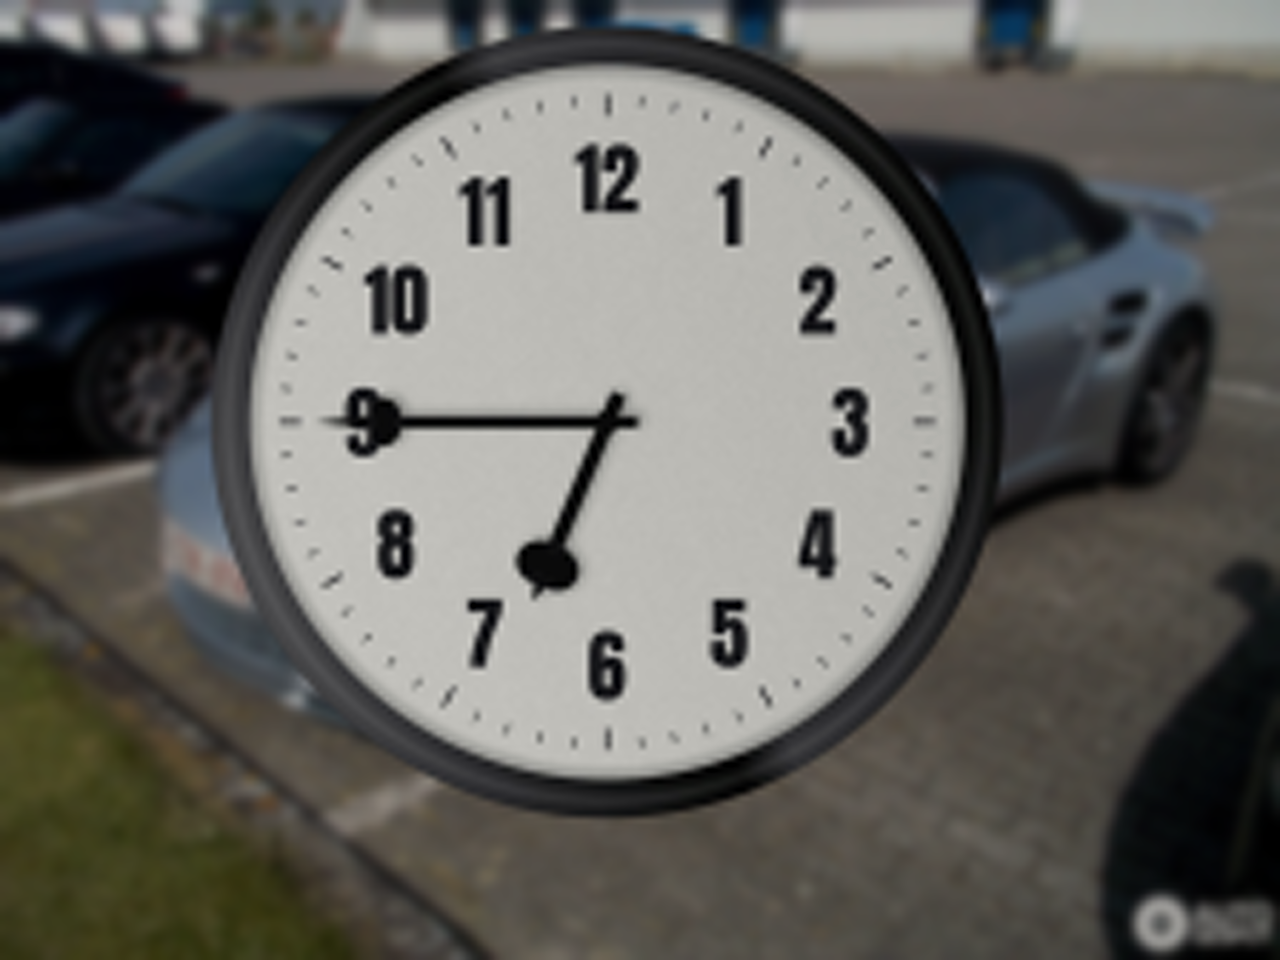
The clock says 6.45
